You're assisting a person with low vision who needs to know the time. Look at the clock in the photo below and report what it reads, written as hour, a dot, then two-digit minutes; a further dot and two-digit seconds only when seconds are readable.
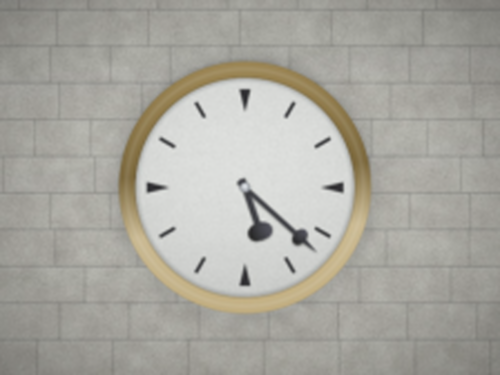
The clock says 5.22
